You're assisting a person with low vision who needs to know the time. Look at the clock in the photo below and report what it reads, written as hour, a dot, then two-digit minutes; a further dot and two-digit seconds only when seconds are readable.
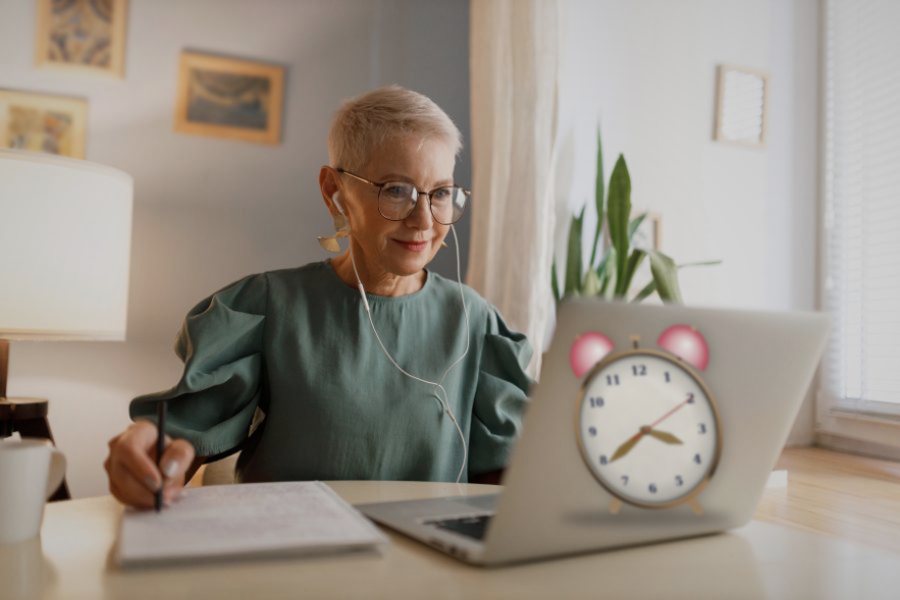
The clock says 3.39.10
